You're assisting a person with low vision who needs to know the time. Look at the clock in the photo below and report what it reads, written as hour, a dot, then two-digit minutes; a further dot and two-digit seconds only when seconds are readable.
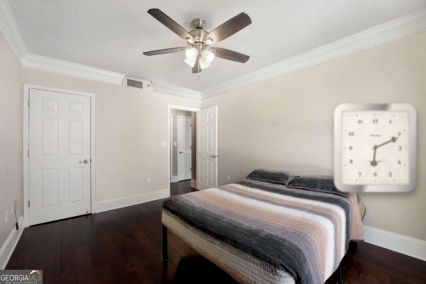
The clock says 6.11
